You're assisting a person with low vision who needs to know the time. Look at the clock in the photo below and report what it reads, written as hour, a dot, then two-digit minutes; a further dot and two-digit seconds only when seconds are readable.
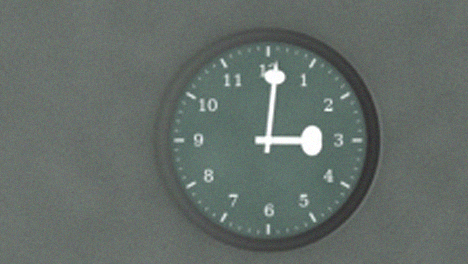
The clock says 3.01
